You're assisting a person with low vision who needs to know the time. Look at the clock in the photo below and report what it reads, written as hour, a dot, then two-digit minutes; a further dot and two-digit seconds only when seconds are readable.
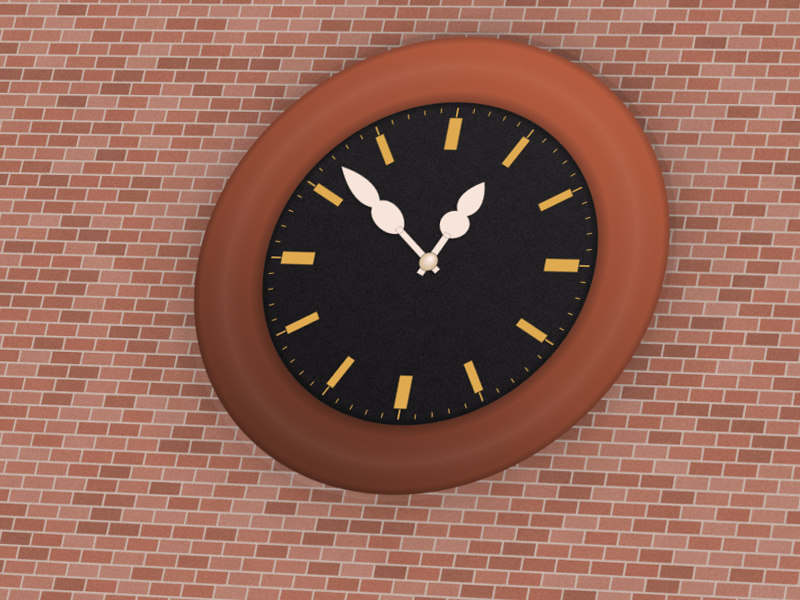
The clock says 12.52
